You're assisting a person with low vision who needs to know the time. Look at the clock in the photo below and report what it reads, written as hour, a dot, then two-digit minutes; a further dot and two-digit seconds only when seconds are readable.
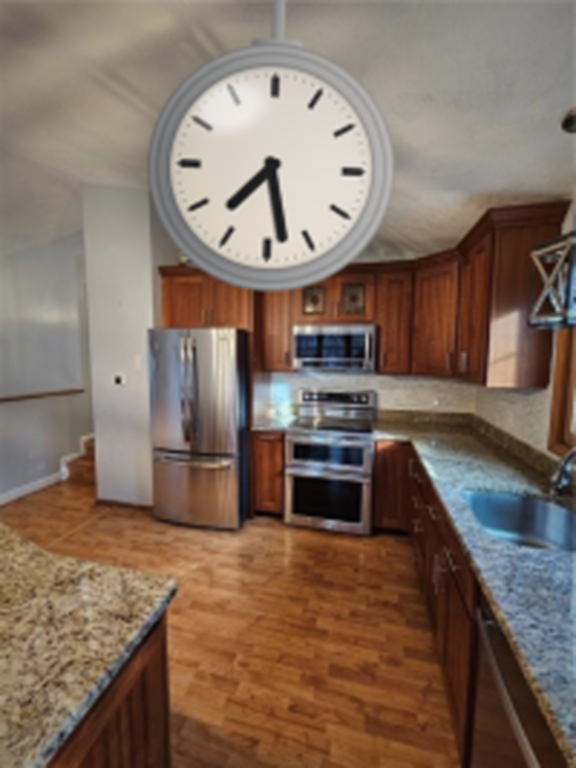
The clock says 7.28
